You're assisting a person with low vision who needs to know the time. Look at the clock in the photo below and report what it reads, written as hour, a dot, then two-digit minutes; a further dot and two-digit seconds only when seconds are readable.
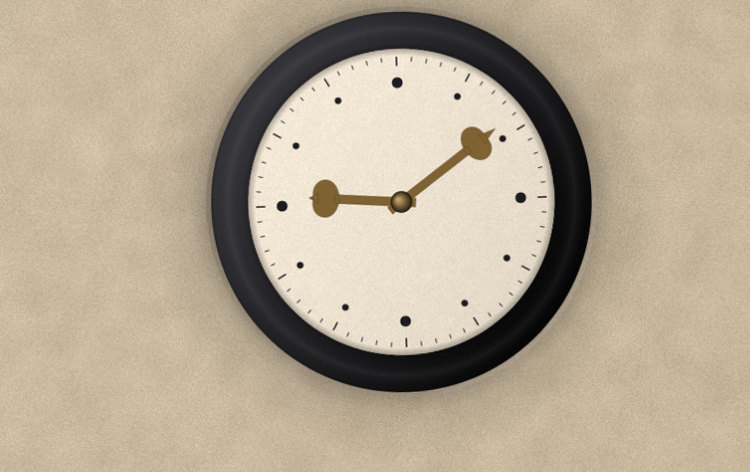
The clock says 9.09
